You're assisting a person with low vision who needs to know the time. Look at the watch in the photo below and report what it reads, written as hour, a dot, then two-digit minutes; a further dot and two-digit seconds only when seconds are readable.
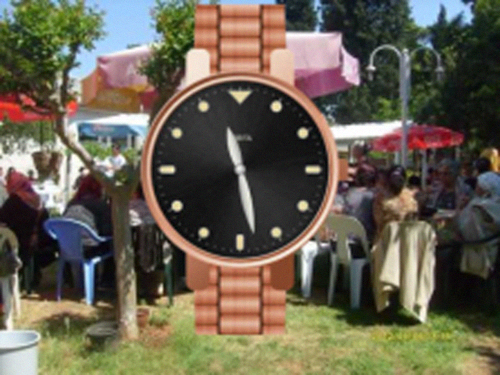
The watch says 11.28
